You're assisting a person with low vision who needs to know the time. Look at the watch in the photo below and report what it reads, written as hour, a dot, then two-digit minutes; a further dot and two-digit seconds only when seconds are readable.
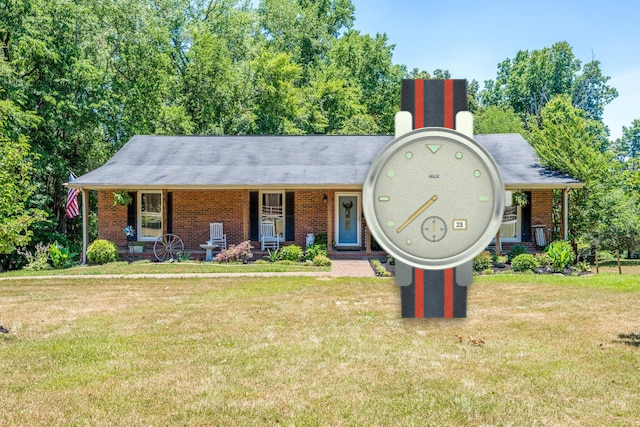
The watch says 7.38
